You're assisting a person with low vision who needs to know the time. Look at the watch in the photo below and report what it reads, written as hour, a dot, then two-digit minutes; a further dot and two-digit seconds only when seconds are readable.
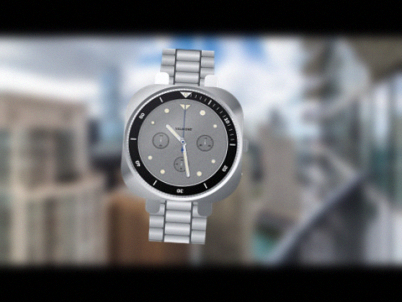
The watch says 10.28
